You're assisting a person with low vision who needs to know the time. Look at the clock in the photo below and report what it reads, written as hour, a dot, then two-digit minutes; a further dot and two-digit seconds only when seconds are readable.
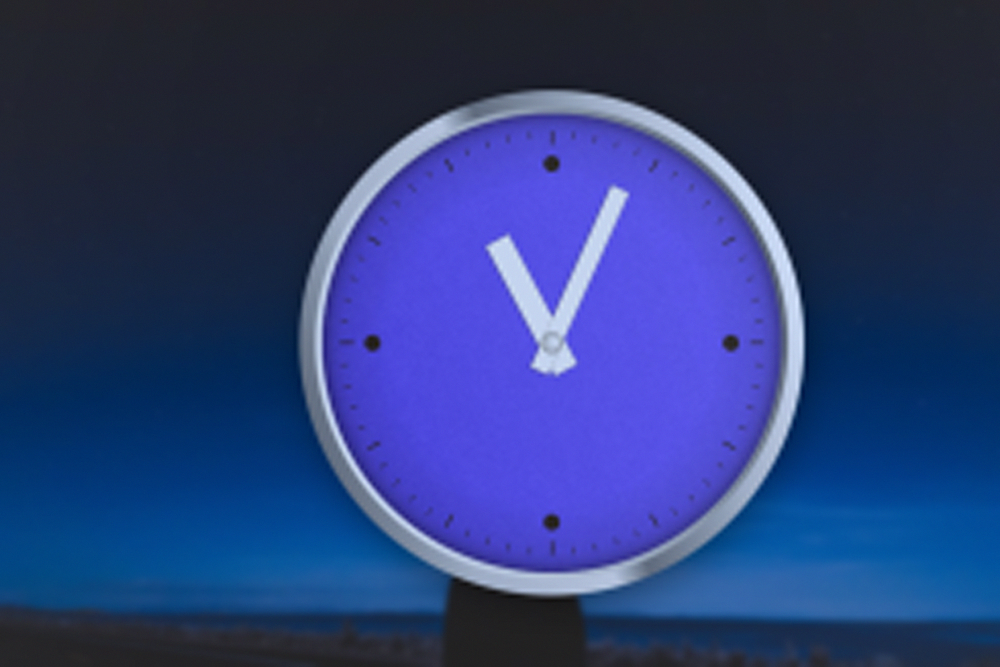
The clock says 11.04
